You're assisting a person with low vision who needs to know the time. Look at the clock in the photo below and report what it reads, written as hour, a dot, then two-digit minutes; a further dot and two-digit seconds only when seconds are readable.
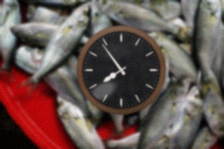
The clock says 7.54
